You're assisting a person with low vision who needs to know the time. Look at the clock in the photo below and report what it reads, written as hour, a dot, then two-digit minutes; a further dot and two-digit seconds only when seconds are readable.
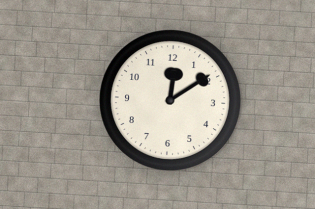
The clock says 12.09
